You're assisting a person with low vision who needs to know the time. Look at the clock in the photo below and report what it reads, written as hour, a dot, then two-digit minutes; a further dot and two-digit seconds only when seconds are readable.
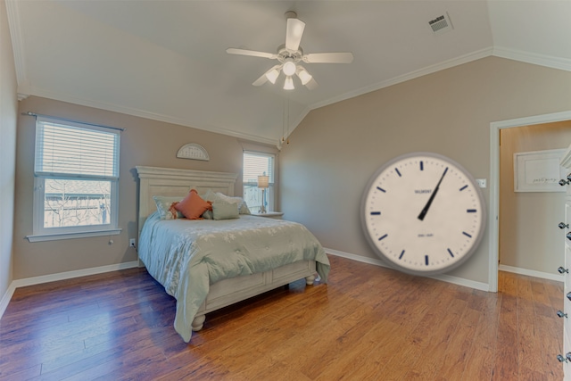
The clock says 1.05
